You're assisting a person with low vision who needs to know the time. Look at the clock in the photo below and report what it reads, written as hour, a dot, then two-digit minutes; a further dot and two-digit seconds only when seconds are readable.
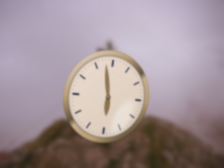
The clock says 5.58
